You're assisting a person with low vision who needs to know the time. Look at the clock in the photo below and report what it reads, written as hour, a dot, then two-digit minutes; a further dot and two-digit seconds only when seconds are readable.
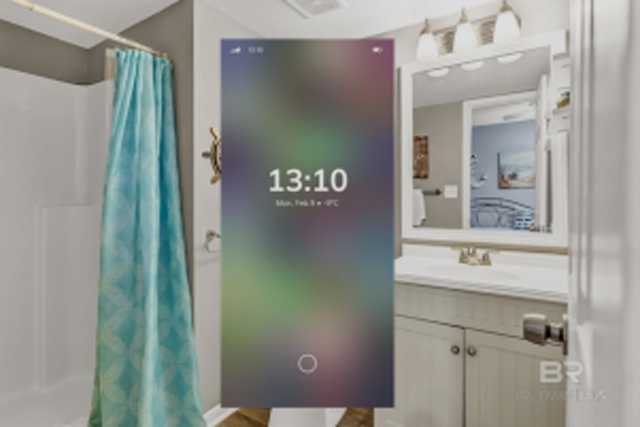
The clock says 13.10
